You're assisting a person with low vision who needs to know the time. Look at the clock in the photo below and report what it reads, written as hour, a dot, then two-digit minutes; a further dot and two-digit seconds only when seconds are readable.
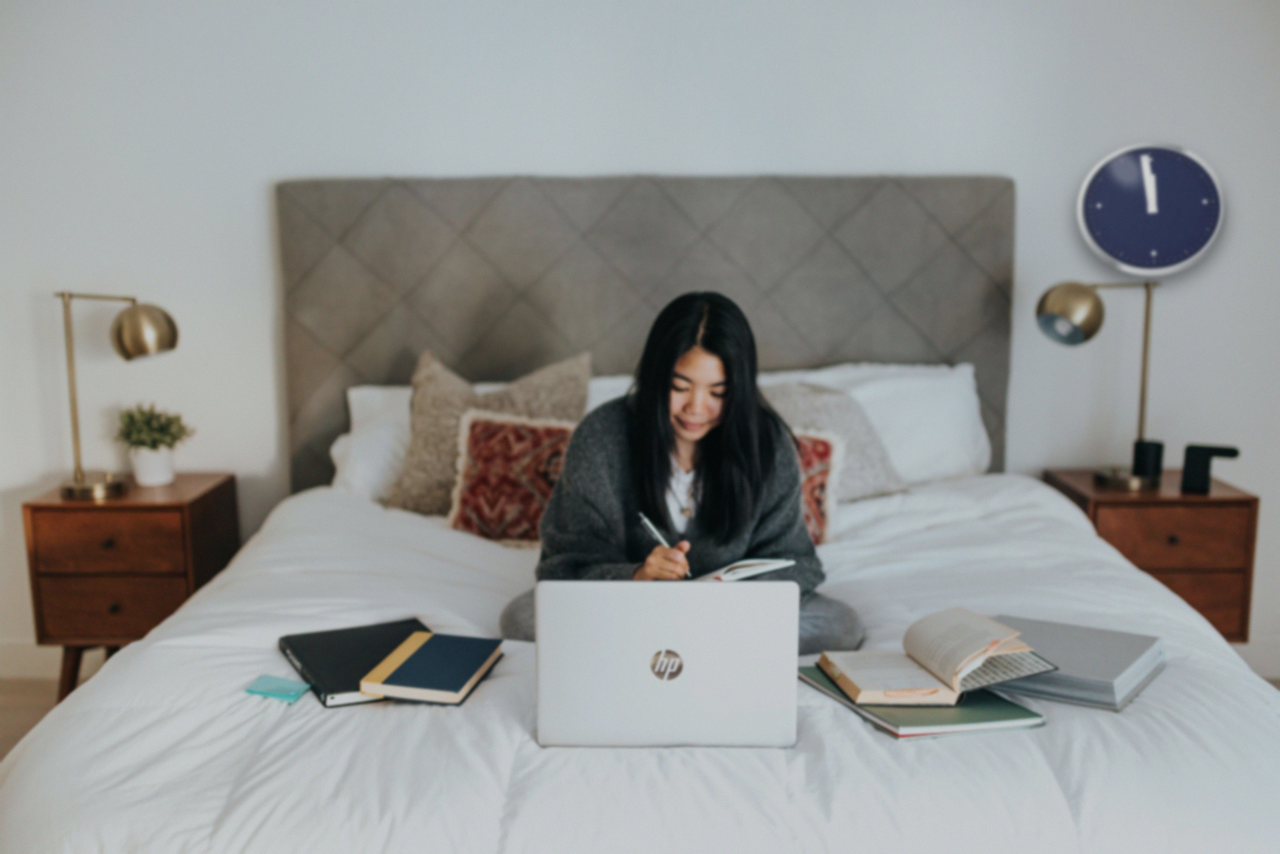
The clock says 11.59
